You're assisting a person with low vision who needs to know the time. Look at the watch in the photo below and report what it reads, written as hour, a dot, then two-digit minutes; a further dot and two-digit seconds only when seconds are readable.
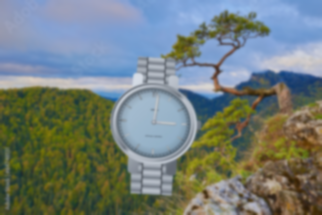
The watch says 3.01
